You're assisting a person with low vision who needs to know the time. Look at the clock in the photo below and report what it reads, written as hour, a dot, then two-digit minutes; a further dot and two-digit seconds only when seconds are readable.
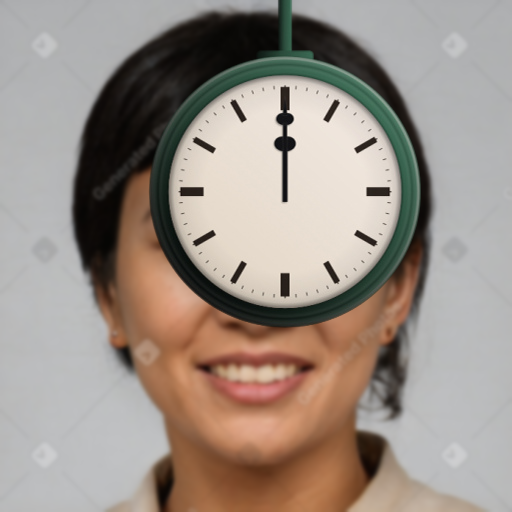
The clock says 12.00
